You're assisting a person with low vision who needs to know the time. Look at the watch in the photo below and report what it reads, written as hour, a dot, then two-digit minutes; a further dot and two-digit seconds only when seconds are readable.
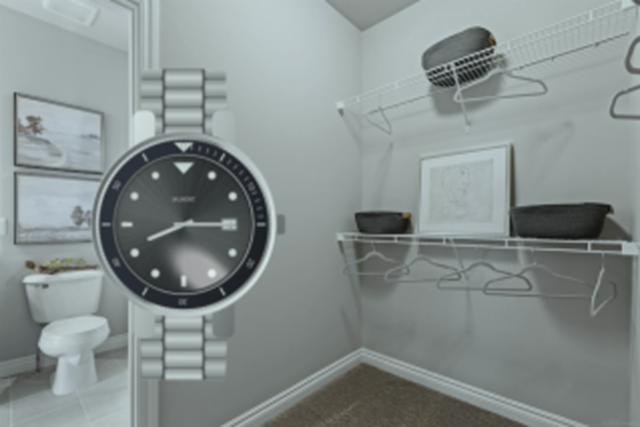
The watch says 8.15
